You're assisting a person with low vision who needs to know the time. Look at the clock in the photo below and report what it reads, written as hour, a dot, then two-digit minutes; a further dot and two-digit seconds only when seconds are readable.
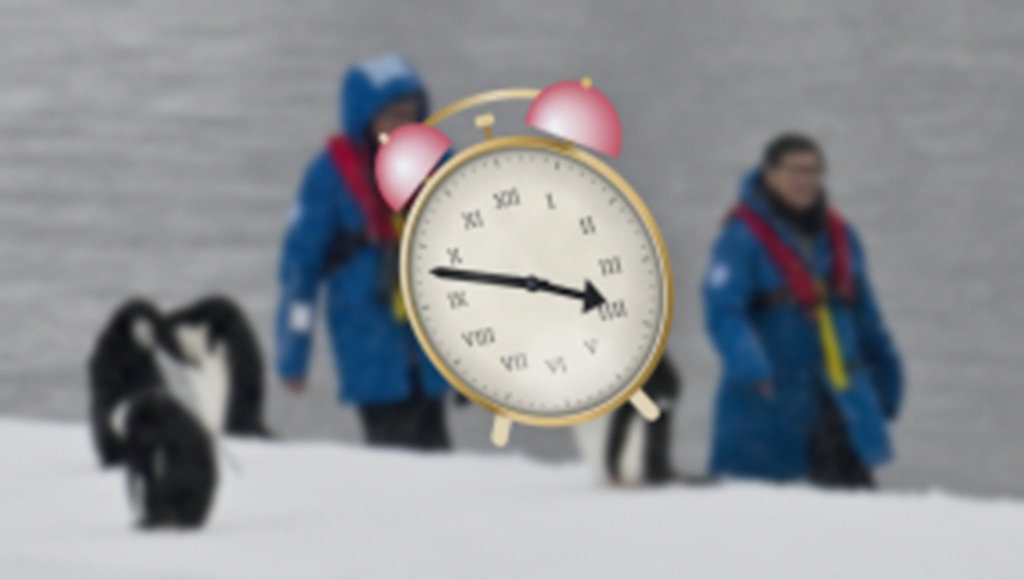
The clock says 3.48
